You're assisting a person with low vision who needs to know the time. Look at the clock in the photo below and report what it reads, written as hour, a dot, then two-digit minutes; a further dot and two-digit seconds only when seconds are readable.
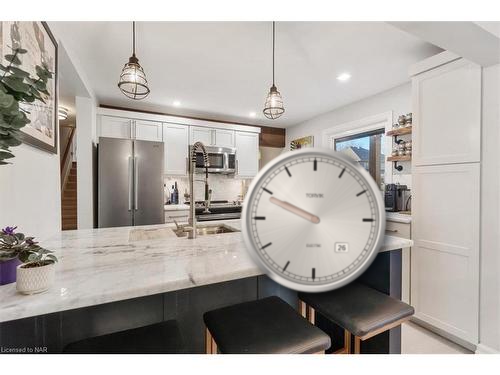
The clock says 9.49
